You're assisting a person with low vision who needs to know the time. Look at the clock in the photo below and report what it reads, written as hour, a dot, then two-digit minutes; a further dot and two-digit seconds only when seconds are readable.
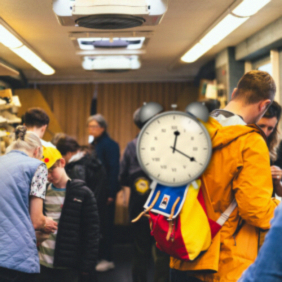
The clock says 12.20
